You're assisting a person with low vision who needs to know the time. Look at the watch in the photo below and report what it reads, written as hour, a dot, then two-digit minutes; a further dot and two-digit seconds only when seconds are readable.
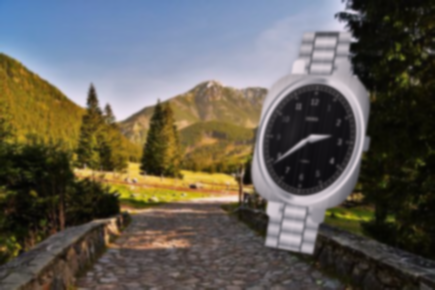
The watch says 2.39
